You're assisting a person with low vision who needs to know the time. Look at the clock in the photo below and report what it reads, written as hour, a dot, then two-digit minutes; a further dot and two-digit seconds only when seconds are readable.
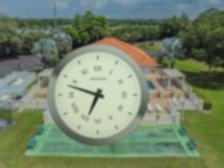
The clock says 6.48
